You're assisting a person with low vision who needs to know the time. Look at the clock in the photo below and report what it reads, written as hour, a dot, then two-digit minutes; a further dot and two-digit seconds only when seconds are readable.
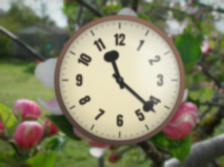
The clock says 11.22
